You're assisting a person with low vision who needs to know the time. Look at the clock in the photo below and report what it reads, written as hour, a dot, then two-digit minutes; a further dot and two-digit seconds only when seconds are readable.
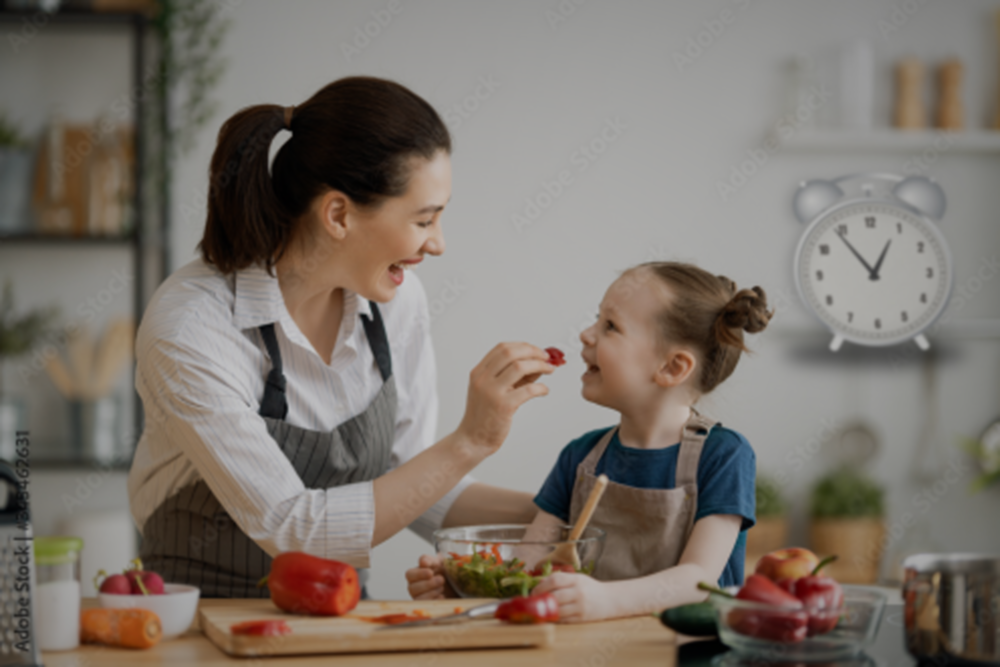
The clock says 12.54
